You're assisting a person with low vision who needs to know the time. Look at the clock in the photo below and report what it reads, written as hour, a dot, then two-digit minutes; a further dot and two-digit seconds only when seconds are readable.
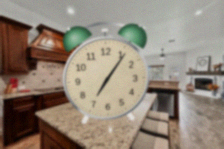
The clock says 7.06
